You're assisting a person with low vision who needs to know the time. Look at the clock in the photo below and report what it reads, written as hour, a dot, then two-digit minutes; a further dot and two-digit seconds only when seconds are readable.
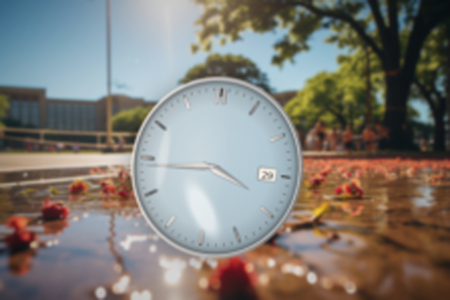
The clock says 3.44
